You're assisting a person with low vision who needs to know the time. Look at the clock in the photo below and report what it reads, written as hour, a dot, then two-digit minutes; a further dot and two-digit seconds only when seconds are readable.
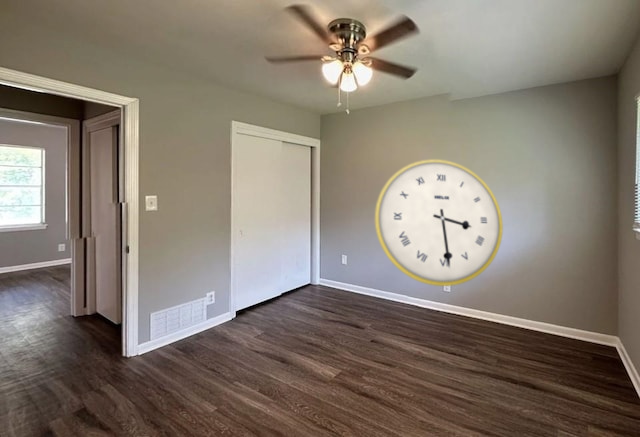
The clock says 3.29
